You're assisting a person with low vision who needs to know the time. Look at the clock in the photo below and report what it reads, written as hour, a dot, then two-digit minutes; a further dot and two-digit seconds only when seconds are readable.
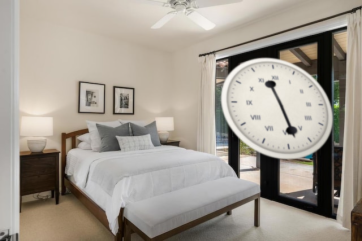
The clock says 11.28
